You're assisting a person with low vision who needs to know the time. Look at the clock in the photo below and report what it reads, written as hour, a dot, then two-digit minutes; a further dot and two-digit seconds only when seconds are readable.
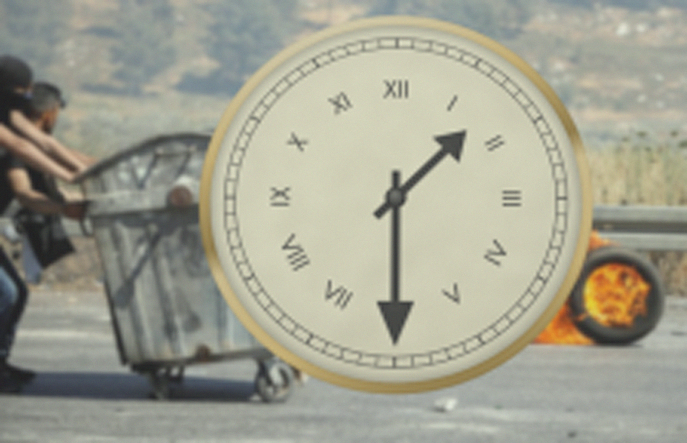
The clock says 1.30
